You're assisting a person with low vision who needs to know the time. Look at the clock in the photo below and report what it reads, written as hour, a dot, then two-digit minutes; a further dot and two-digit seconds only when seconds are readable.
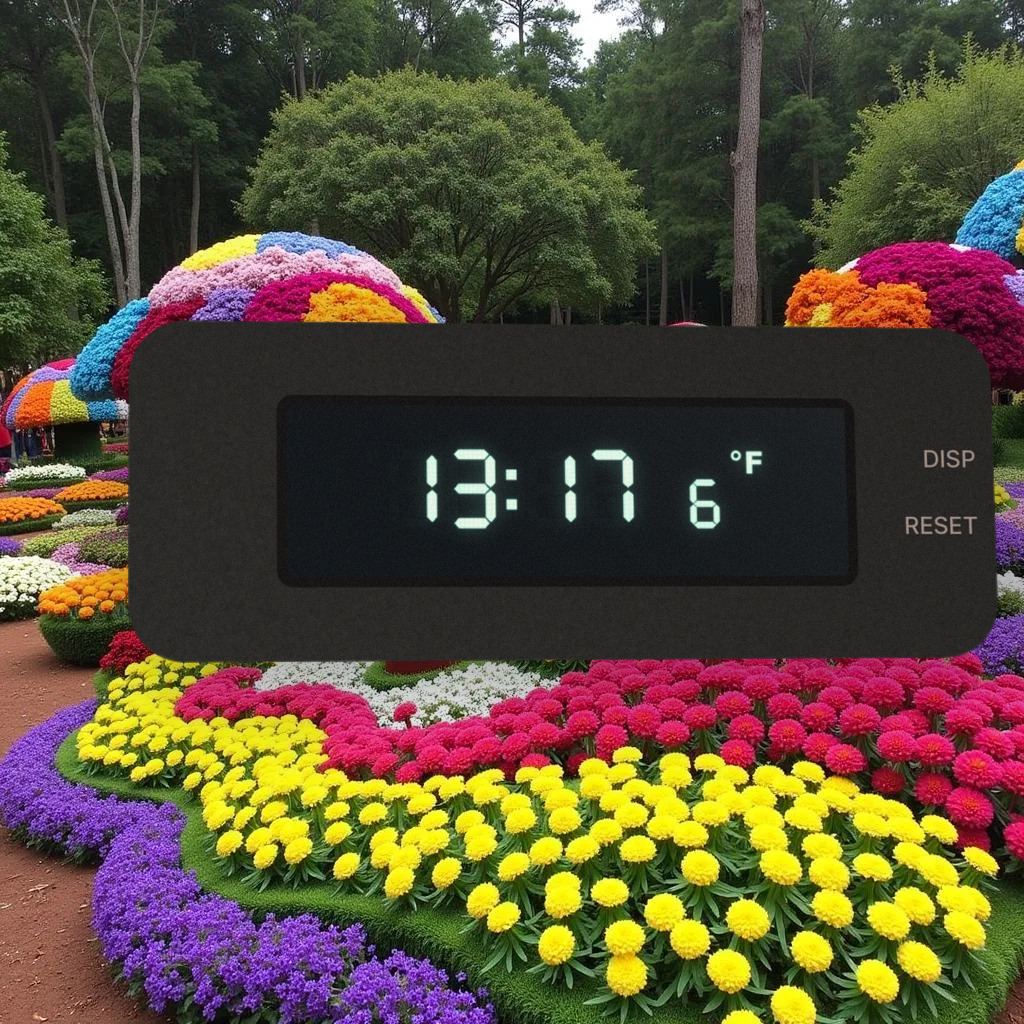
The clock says 13.17
